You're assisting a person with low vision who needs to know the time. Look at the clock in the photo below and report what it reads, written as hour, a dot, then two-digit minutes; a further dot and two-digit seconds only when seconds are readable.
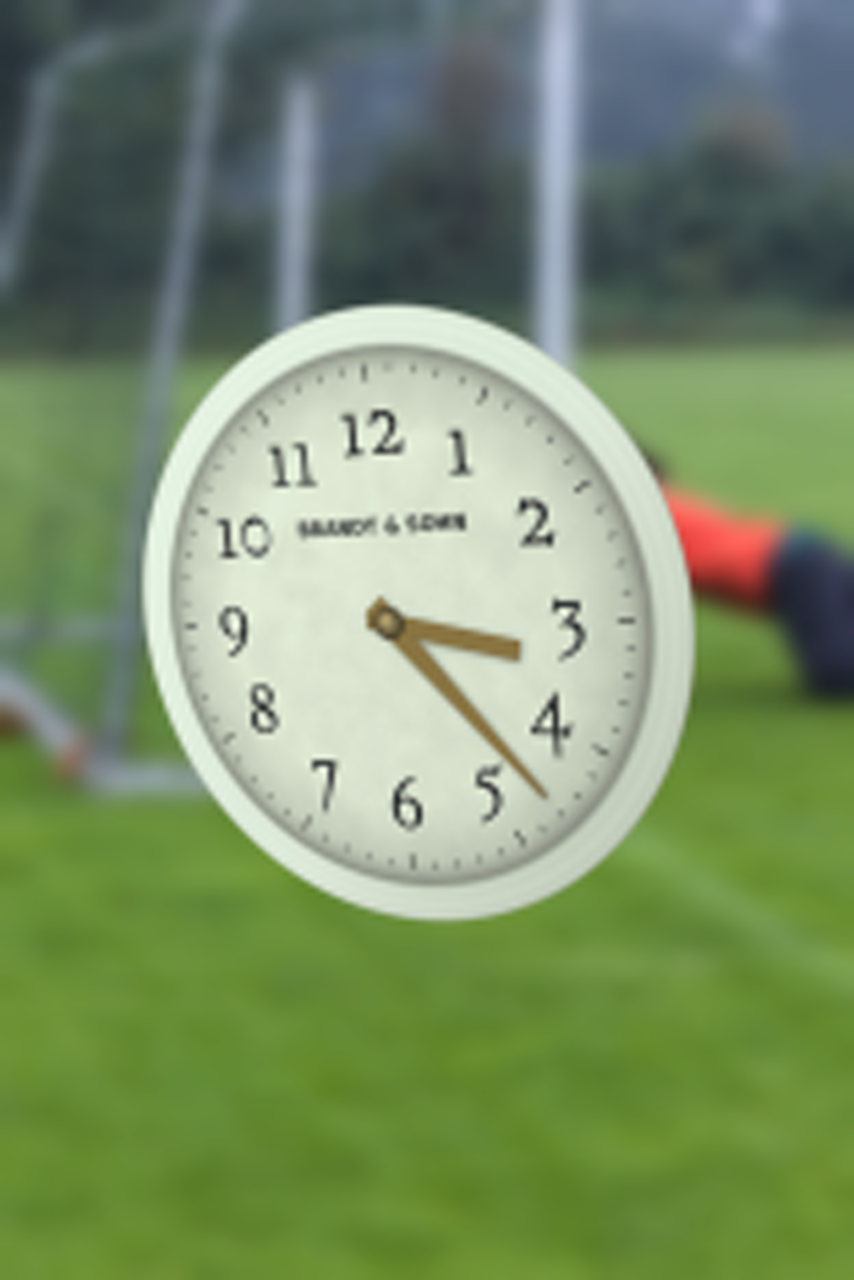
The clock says 3.23
